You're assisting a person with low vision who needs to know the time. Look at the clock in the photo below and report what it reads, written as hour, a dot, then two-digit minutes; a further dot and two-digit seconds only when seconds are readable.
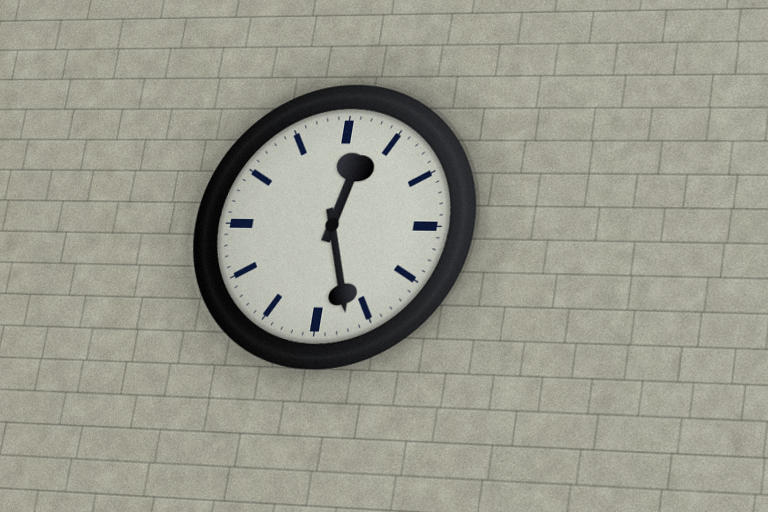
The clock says 12.27
